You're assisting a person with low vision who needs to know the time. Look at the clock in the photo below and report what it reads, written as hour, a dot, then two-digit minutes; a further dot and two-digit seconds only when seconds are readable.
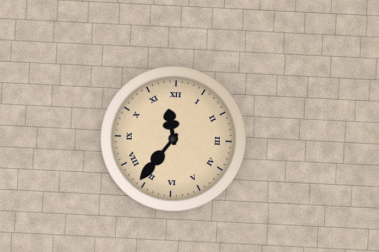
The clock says 11.36
